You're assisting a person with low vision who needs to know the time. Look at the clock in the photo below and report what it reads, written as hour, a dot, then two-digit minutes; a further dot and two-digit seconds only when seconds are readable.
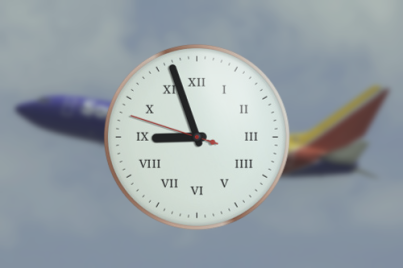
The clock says 8.56.48
